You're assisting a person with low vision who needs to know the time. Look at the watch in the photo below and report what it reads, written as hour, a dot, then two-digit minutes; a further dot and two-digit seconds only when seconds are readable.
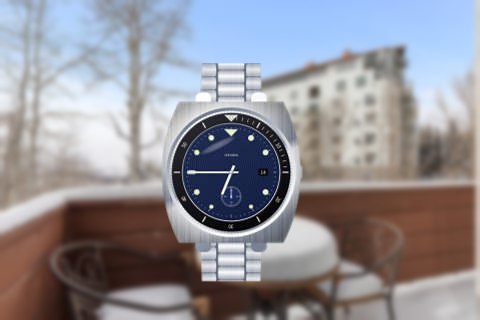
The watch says 6.45
